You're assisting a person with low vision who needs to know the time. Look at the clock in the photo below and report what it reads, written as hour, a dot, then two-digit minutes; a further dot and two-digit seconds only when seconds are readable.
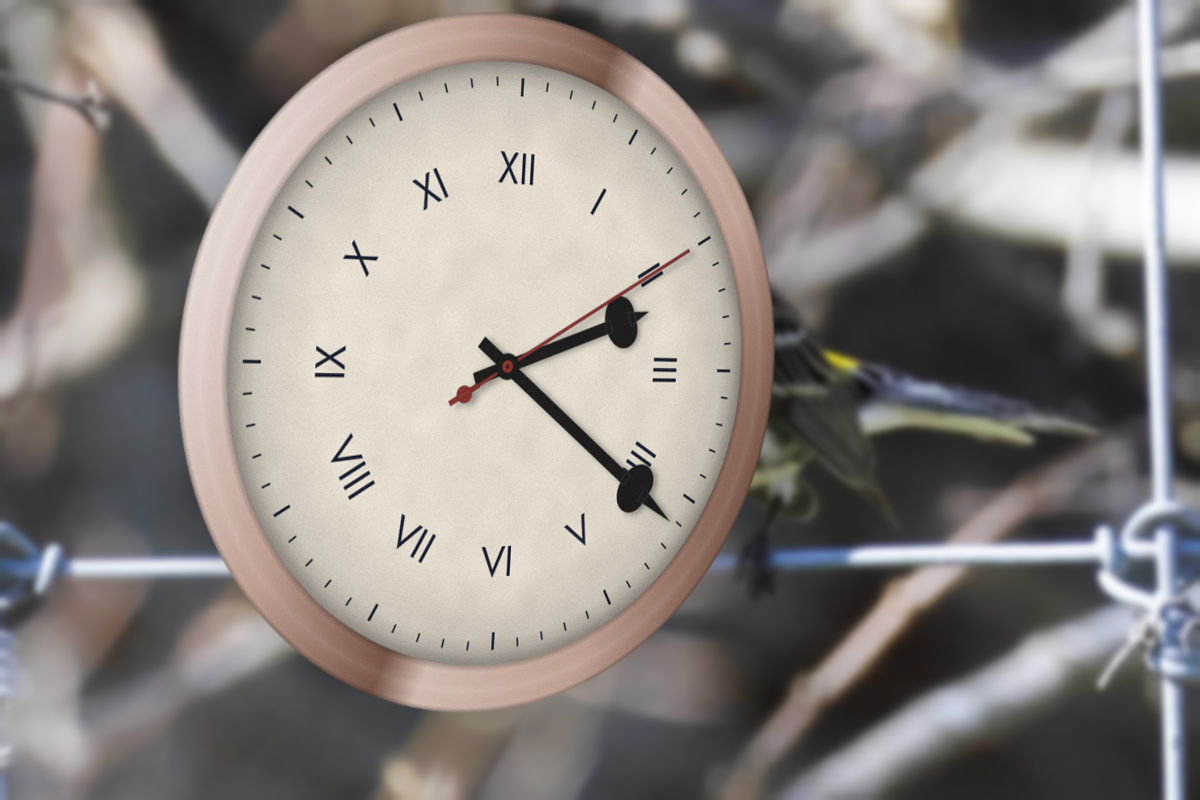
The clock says 2.21.10
